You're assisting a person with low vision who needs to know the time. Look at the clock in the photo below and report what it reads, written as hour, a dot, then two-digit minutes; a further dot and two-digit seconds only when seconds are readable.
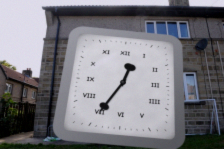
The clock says 12.35
